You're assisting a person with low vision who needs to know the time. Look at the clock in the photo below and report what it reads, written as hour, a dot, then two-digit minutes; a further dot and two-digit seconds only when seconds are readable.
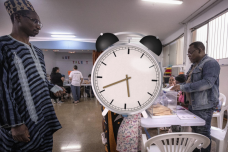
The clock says 5.41
